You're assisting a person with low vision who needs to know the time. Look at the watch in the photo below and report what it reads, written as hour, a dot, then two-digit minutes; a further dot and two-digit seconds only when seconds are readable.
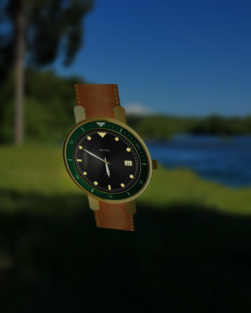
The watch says 5.50
